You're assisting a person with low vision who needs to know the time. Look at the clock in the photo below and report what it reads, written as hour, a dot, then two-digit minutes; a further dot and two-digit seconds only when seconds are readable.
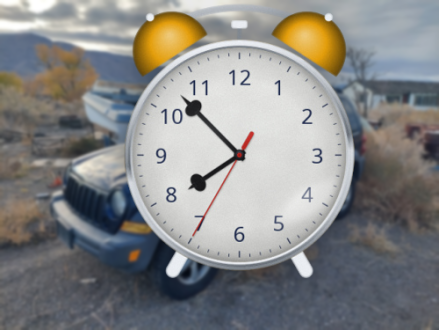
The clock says 7.52.35
